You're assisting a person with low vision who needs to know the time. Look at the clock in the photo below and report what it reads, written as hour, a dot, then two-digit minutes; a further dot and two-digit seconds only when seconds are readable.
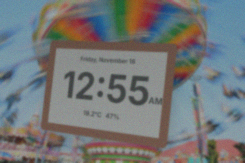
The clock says 12.55
